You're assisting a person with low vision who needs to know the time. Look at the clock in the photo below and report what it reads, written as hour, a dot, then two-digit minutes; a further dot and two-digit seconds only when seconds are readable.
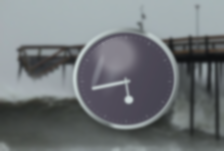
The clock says 5.43
